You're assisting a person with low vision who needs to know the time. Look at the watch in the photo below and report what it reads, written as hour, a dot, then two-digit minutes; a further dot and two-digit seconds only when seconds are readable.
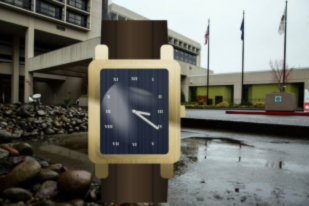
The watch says 3.21
